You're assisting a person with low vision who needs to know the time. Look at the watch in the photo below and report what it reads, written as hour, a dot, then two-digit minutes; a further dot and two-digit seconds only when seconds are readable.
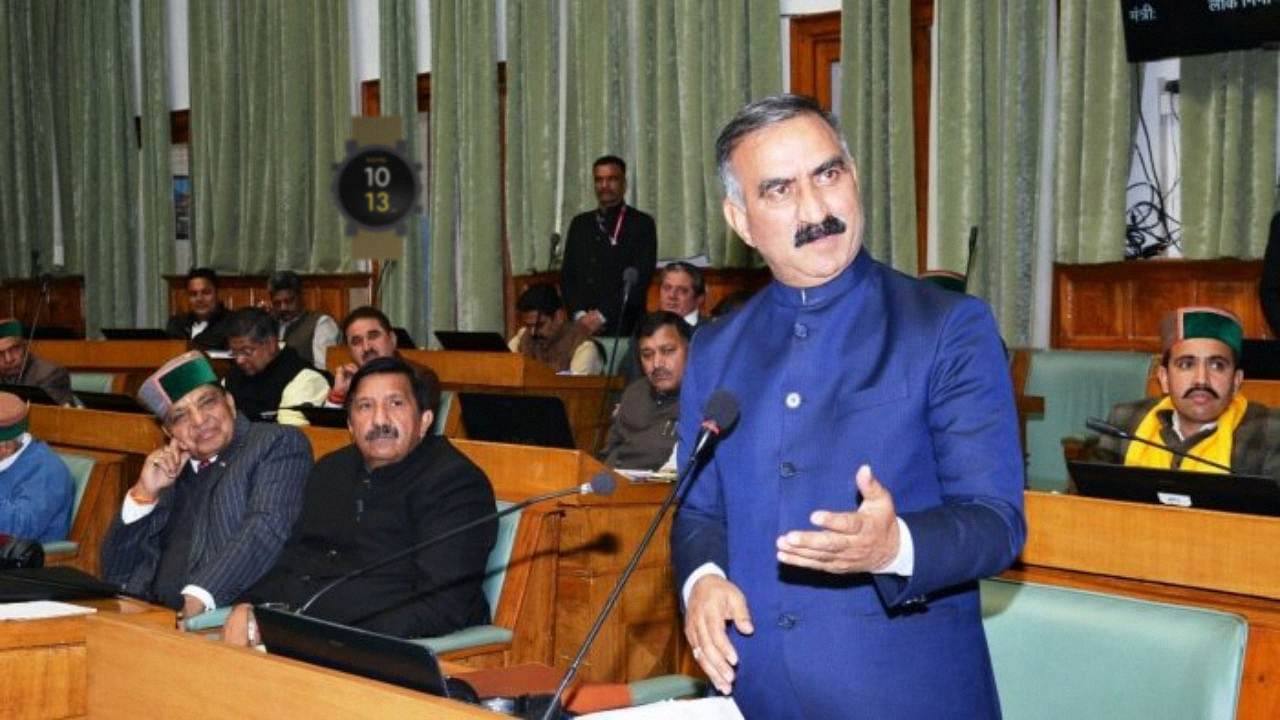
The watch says 10.13
